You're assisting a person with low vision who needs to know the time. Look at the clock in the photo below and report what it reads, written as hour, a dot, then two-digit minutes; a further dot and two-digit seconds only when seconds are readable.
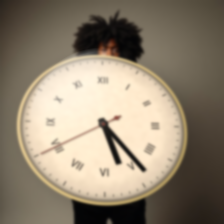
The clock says 5.23.40
